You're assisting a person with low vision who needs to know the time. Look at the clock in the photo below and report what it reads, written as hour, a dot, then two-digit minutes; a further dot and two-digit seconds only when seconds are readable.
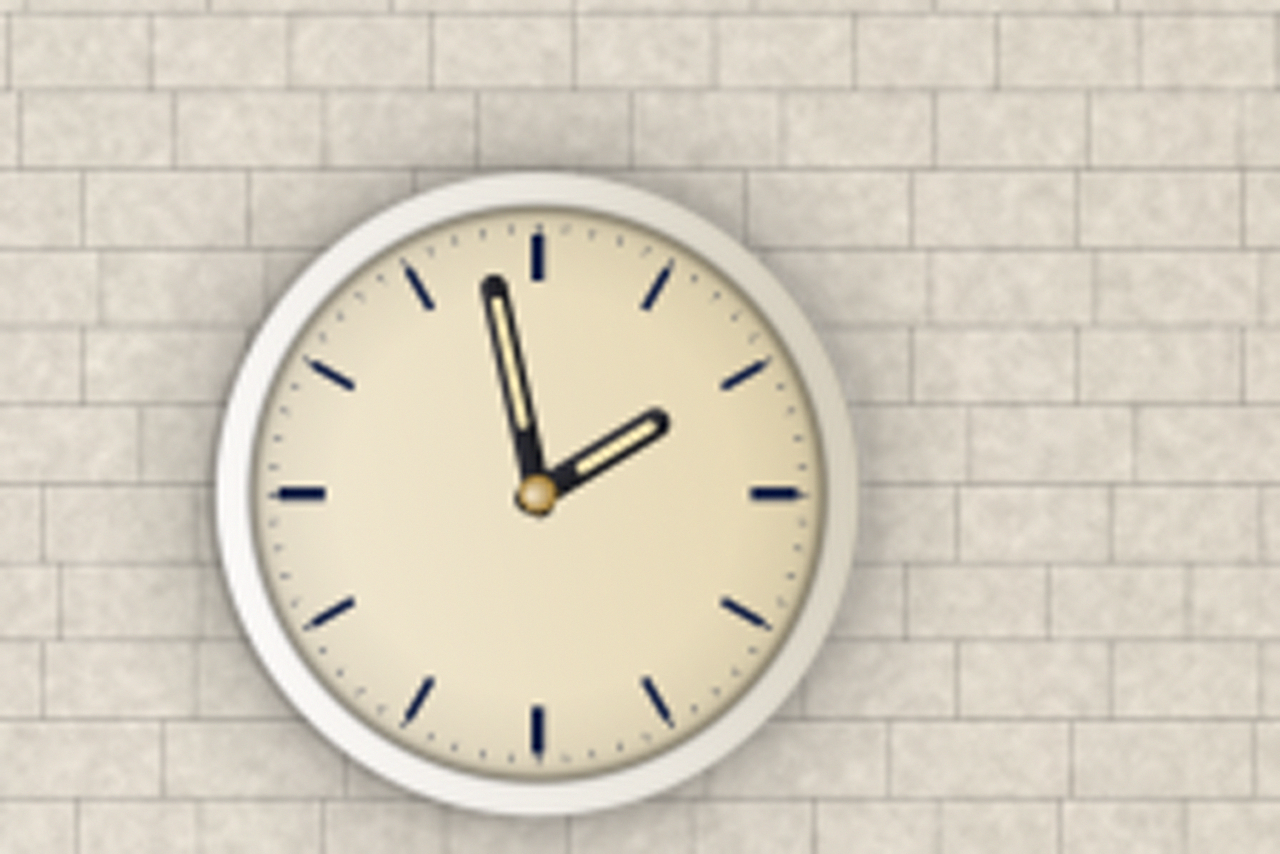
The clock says 1.58
